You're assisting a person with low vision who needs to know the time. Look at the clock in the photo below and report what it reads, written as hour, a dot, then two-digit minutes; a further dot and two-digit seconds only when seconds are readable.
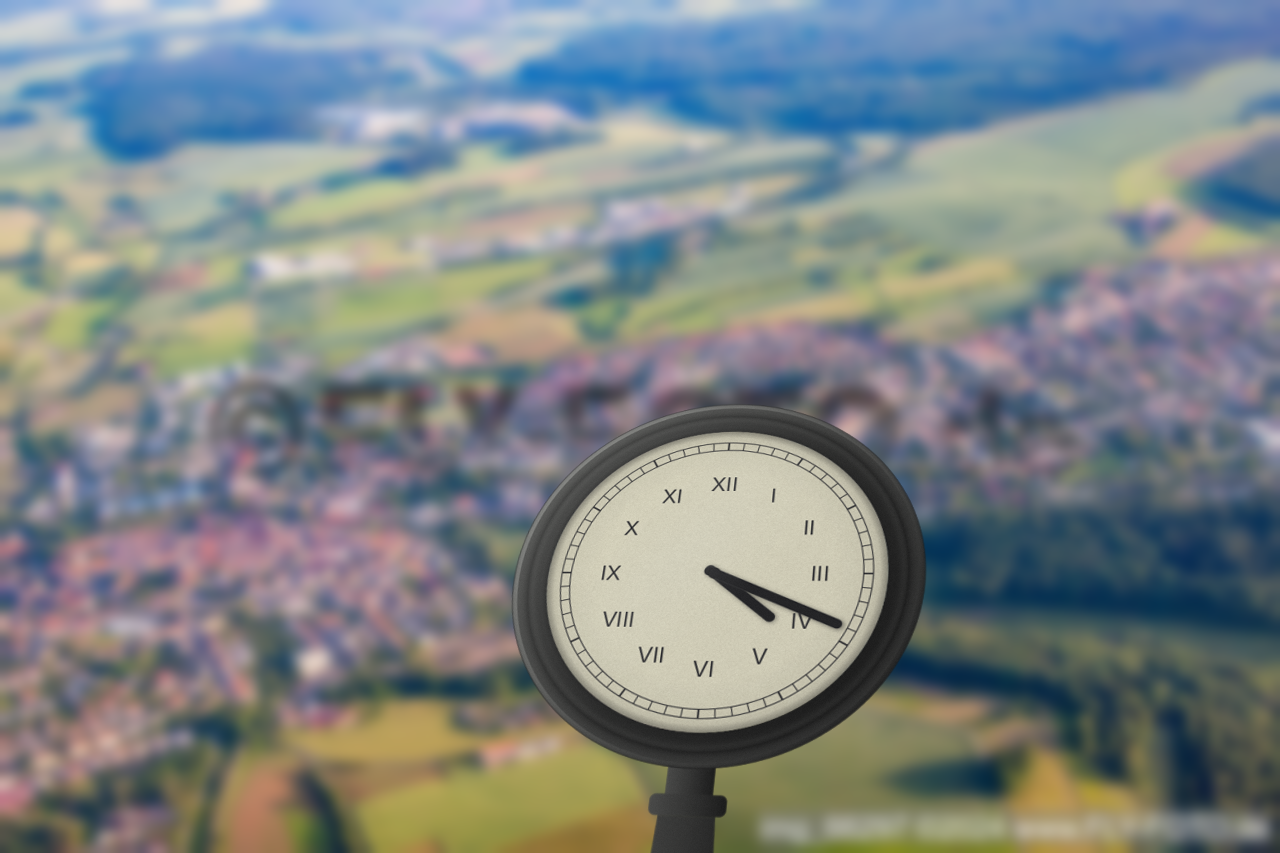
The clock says 4.19
